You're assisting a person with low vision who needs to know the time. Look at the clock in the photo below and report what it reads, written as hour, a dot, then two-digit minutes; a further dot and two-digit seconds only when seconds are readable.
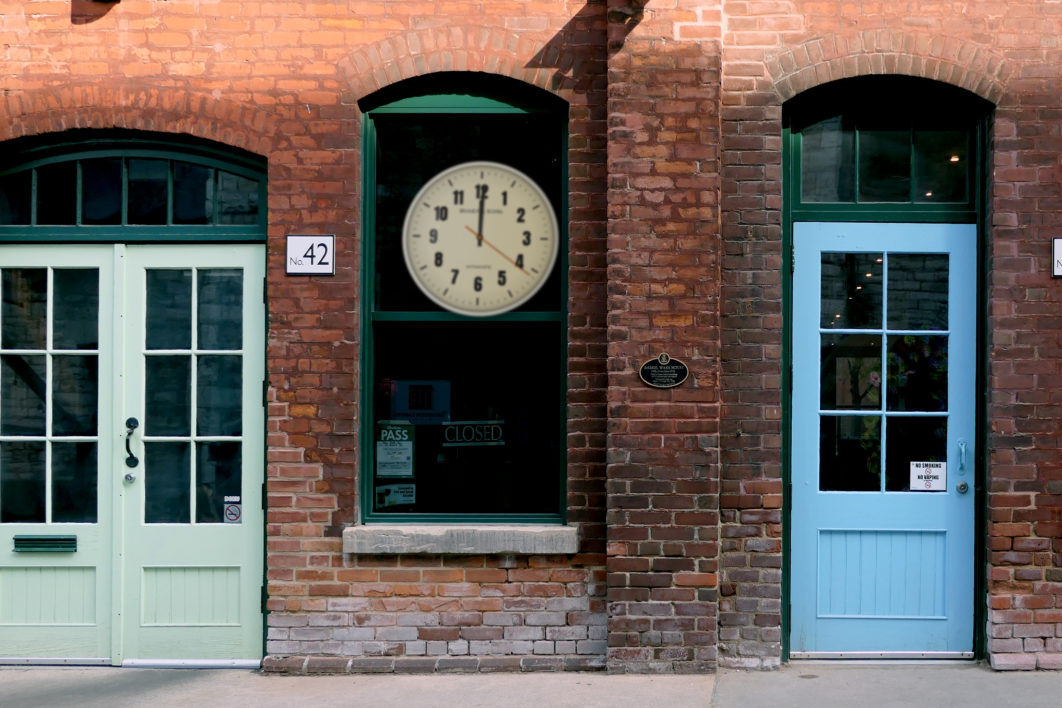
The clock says 12.00.21
